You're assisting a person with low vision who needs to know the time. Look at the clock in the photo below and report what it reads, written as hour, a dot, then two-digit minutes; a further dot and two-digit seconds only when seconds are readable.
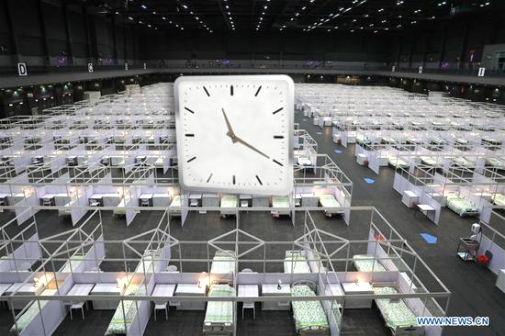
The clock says 11.20
